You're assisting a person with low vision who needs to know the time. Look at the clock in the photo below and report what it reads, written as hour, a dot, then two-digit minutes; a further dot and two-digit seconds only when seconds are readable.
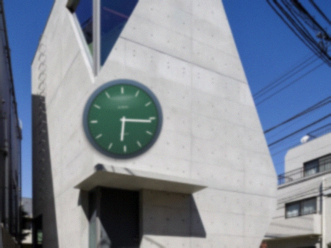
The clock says 6.16
